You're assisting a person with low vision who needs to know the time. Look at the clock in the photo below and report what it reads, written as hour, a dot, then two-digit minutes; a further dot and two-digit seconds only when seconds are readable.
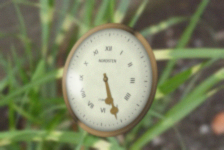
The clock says 5.26
